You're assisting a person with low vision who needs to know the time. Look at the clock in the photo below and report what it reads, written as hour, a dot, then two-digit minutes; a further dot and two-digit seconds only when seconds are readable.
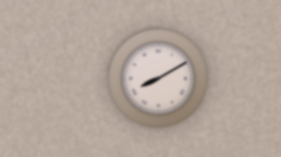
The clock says 8.10
